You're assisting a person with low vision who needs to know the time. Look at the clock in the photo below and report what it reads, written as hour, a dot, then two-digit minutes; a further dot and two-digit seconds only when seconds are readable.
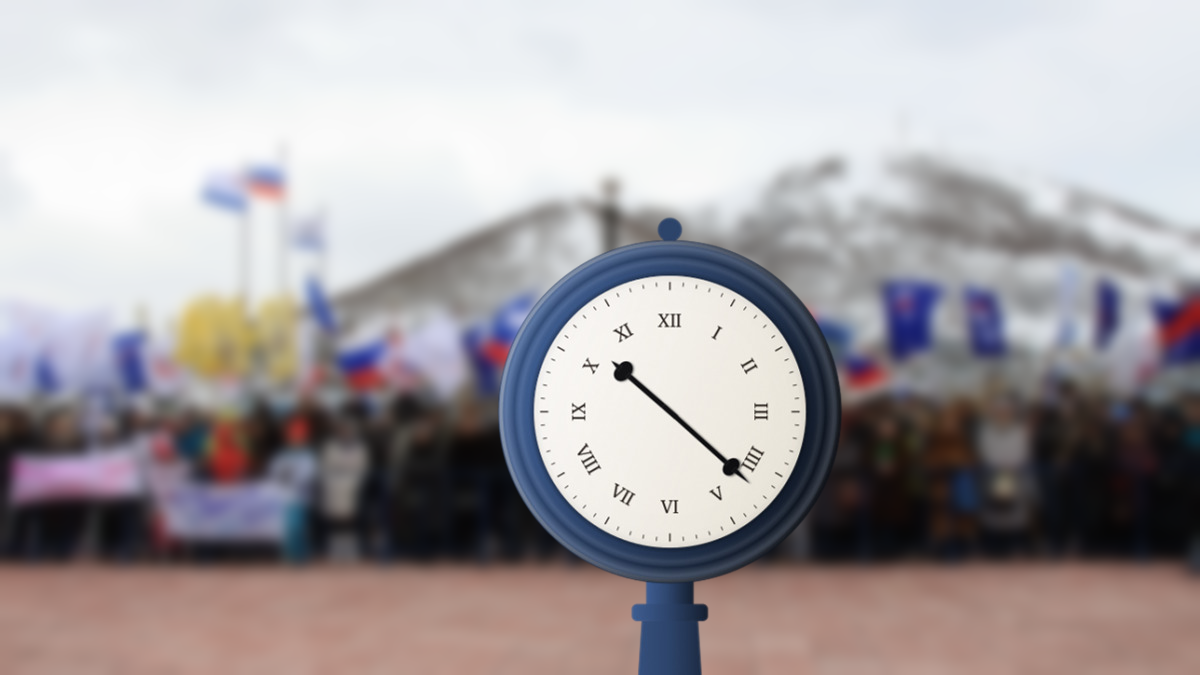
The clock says 10.22
